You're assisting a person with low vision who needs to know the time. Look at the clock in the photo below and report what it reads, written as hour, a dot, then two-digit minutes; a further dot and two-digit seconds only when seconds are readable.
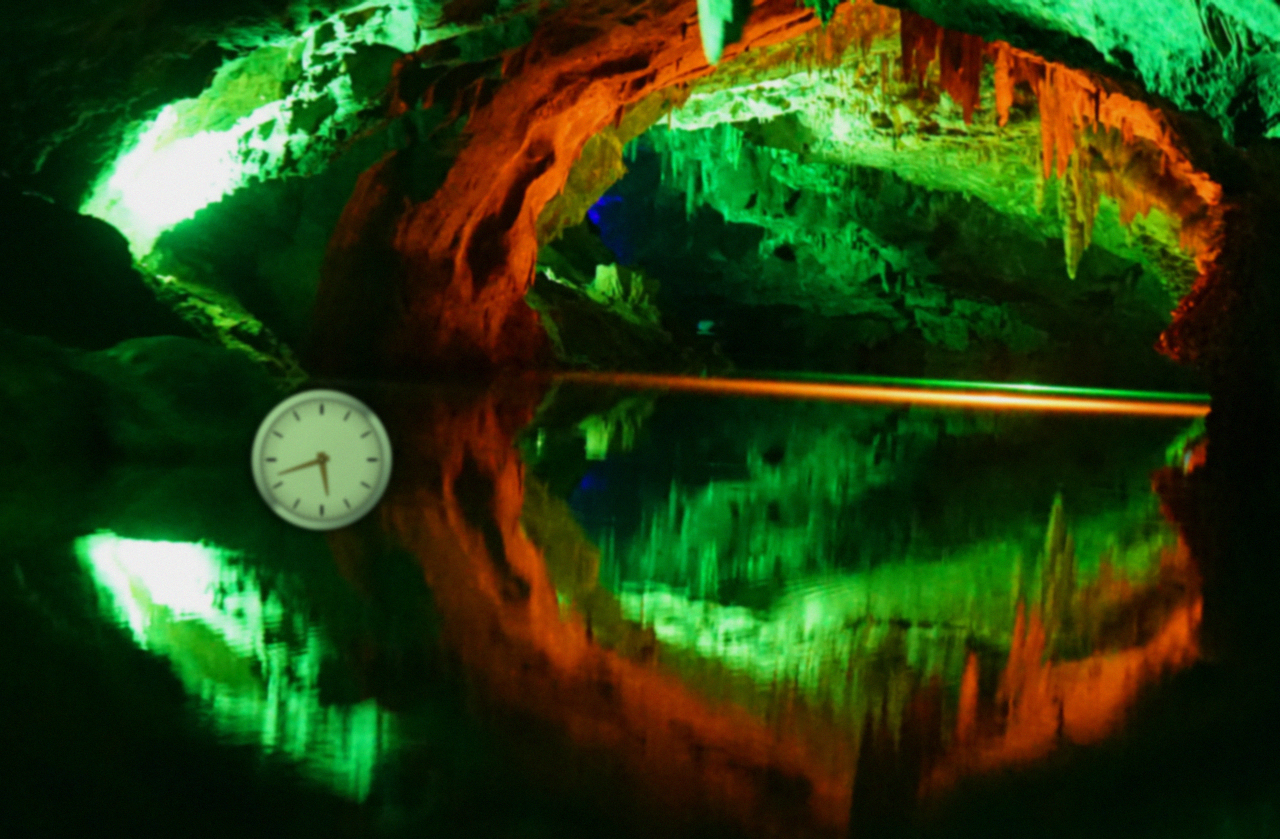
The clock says 5.42
